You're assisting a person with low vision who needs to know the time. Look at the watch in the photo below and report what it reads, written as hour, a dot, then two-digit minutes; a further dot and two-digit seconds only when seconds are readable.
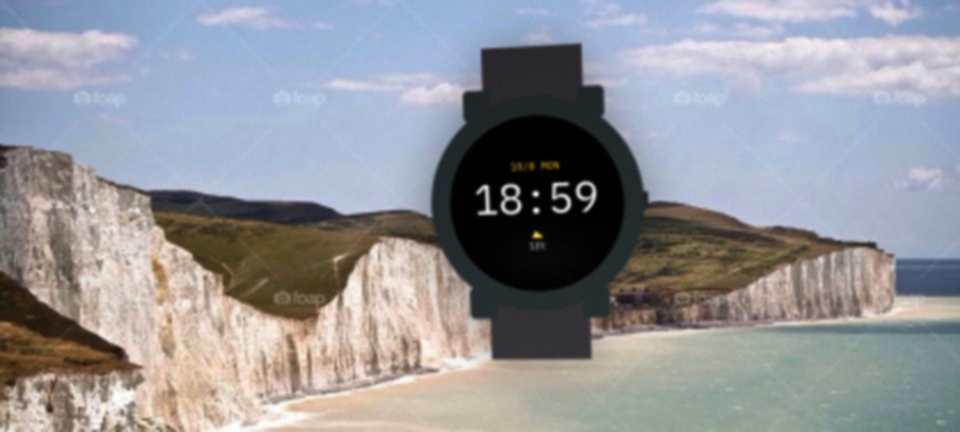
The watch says 18.59
